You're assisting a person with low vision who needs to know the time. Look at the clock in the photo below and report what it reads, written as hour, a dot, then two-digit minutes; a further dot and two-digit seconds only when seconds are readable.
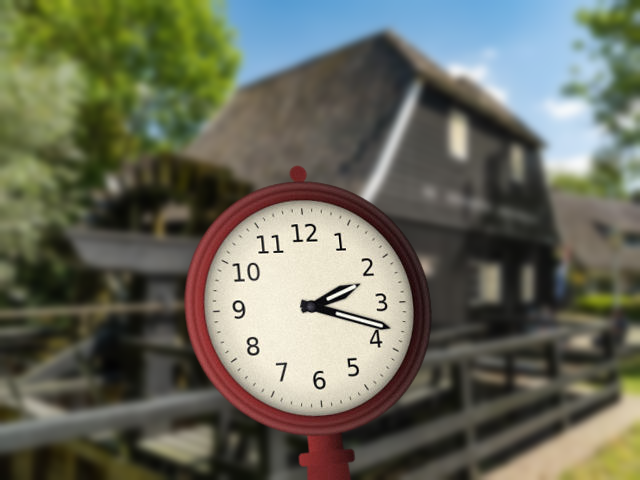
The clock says 2.18
